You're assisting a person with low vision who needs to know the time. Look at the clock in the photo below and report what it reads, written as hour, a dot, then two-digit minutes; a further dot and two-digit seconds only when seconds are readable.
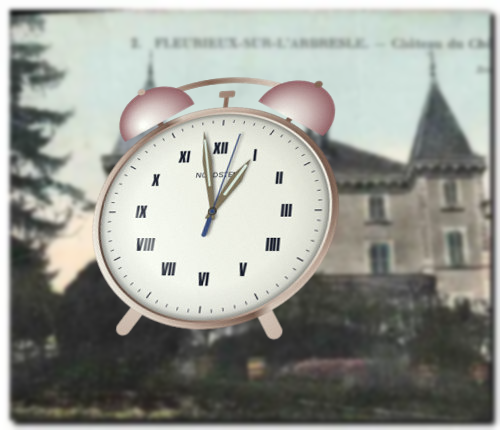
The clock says 12.58.02
